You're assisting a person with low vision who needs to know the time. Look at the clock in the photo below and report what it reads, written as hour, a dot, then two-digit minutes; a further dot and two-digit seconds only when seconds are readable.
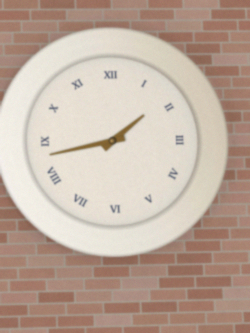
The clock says 1.43
